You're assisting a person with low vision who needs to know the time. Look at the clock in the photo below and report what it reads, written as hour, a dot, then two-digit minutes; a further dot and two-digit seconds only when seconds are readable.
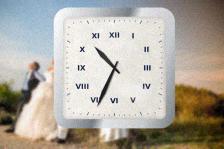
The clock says 10.34
